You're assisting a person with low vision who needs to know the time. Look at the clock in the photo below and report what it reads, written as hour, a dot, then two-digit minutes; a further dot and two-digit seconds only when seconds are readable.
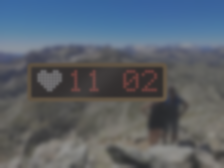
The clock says 11.02
